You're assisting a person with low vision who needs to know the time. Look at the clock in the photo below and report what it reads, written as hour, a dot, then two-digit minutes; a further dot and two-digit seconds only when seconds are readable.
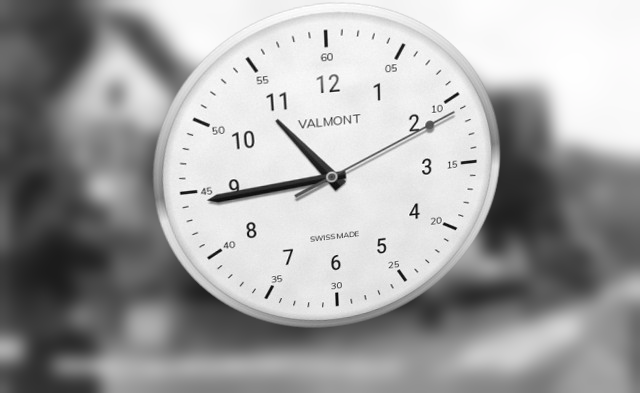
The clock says 10.44.11
